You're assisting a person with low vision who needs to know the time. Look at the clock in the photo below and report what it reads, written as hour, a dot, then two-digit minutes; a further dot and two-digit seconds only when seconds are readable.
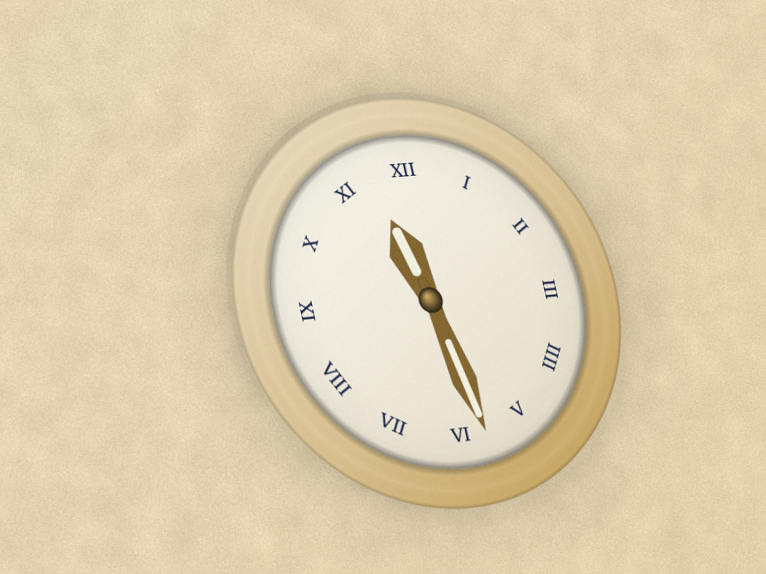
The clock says 11.28
